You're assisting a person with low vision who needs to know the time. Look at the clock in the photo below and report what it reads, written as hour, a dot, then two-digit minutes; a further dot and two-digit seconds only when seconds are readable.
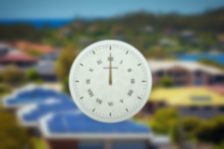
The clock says 12.00
